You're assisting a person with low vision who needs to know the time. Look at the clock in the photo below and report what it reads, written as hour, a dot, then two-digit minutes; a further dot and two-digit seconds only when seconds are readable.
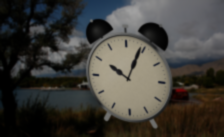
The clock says 10.04
